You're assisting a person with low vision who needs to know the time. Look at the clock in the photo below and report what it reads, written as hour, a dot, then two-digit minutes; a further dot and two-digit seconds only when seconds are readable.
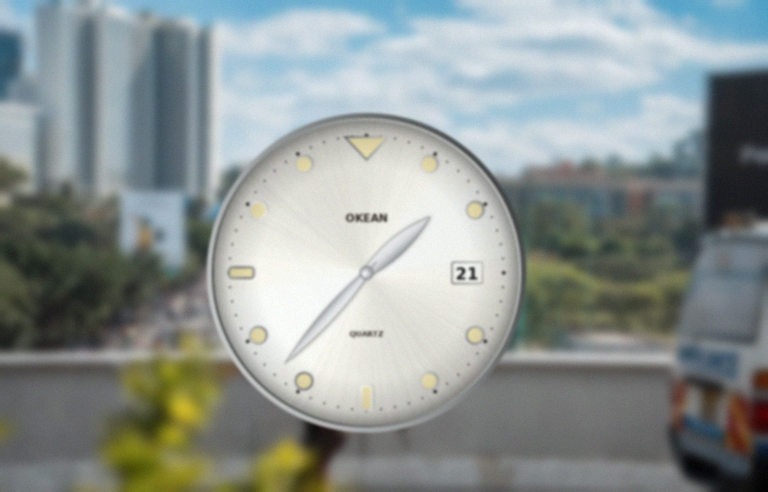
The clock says 1.37
